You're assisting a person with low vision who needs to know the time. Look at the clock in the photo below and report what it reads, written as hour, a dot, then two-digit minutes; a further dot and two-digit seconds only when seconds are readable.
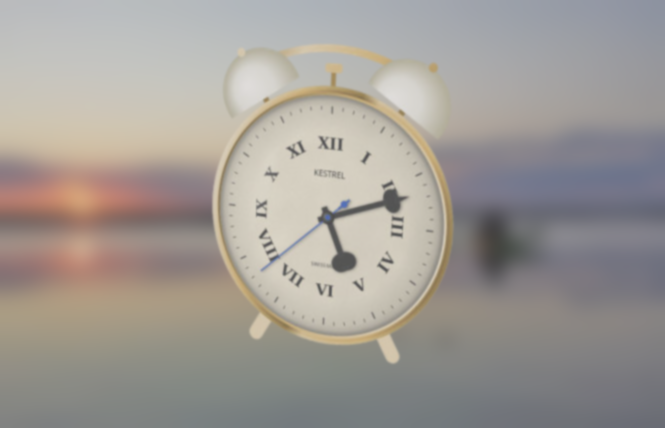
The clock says 5.11.38
